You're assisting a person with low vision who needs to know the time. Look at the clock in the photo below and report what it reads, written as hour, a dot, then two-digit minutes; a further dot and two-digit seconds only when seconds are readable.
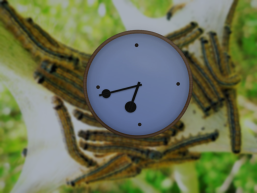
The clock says 6.43
